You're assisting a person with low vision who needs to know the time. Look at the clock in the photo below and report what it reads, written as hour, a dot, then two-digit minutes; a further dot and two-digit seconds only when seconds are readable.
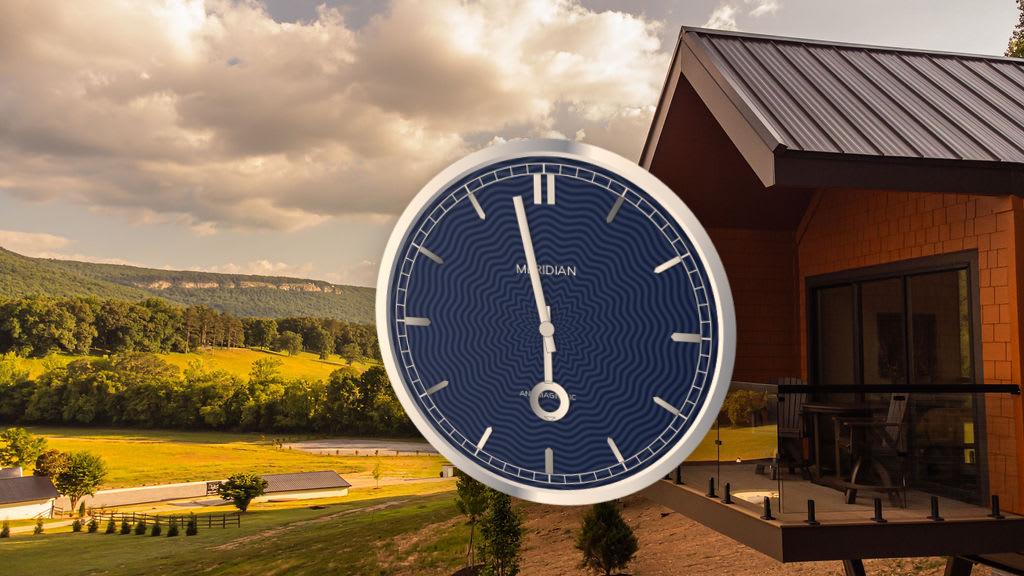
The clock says 5.58
